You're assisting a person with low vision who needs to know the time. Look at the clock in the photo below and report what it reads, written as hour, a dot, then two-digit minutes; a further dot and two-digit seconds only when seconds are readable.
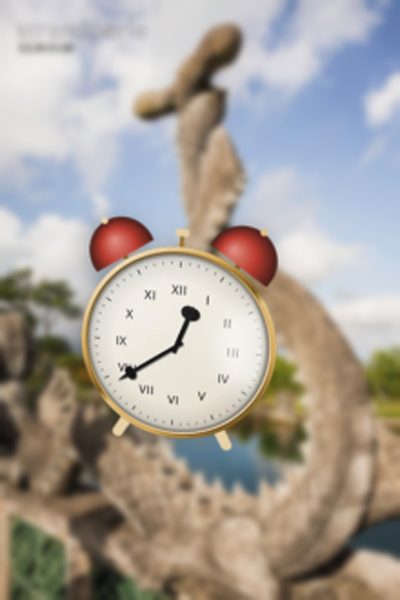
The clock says 12.39
